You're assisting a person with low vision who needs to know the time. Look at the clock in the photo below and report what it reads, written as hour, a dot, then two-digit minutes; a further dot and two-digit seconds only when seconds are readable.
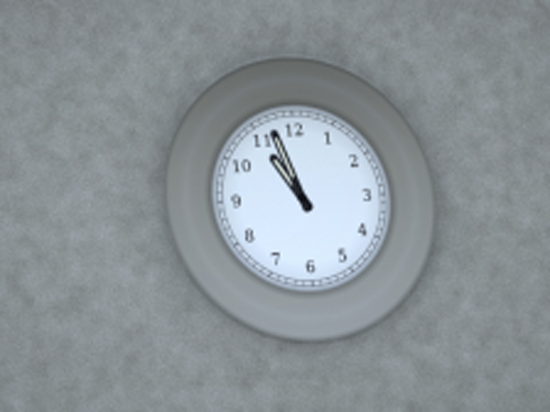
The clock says 10.57
